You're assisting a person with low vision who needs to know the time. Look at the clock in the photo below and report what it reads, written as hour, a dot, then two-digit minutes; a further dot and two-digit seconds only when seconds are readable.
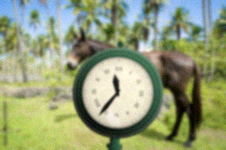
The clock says 11.36
